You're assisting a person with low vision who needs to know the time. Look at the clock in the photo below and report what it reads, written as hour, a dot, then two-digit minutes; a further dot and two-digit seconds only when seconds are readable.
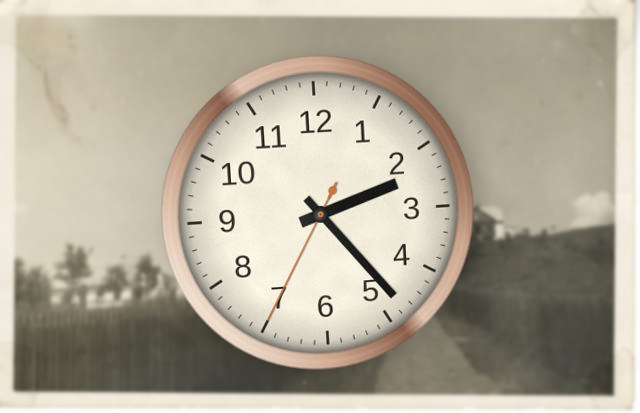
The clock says 2.23.35
